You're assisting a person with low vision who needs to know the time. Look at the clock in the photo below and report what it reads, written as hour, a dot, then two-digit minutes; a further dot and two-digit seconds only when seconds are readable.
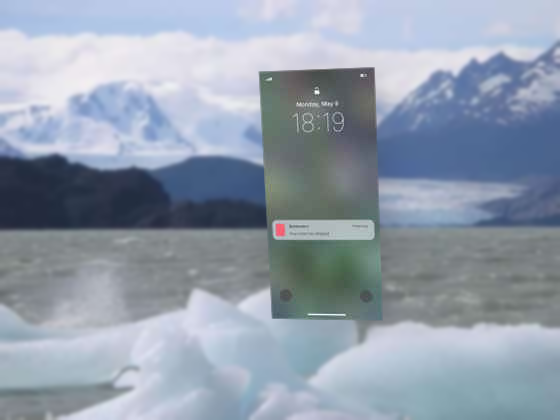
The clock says 18.19
